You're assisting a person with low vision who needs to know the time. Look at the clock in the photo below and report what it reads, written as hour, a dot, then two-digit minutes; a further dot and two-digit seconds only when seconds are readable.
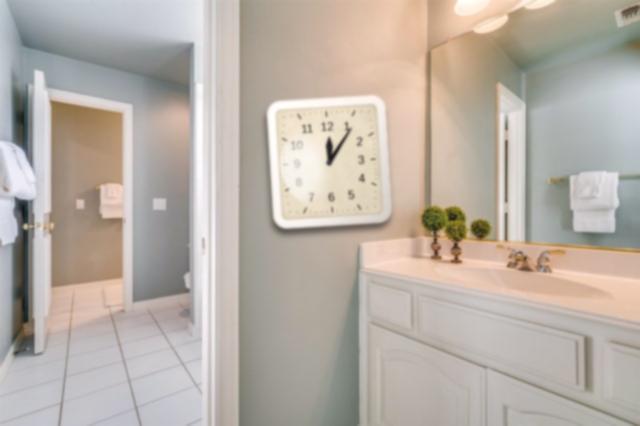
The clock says 12.06
